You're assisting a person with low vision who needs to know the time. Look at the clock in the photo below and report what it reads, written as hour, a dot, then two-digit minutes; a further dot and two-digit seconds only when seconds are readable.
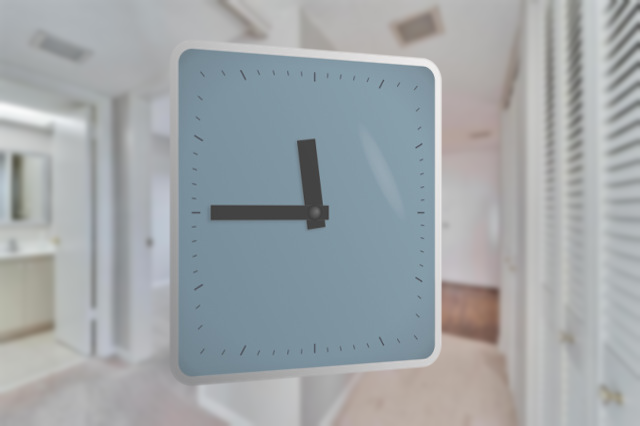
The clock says 11.45
